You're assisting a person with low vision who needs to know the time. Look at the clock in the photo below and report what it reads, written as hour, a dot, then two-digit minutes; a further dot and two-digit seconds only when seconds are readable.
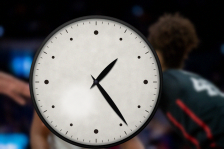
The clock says 1.24
